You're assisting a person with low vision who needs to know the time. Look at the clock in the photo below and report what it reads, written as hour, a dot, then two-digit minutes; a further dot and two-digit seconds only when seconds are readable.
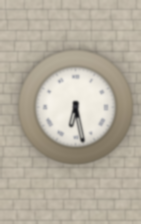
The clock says 6.28
